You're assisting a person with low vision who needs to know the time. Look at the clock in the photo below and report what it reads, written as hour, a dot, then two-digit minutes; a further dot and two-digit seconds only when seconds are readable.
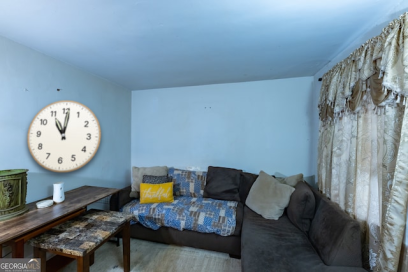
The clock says 11.01
